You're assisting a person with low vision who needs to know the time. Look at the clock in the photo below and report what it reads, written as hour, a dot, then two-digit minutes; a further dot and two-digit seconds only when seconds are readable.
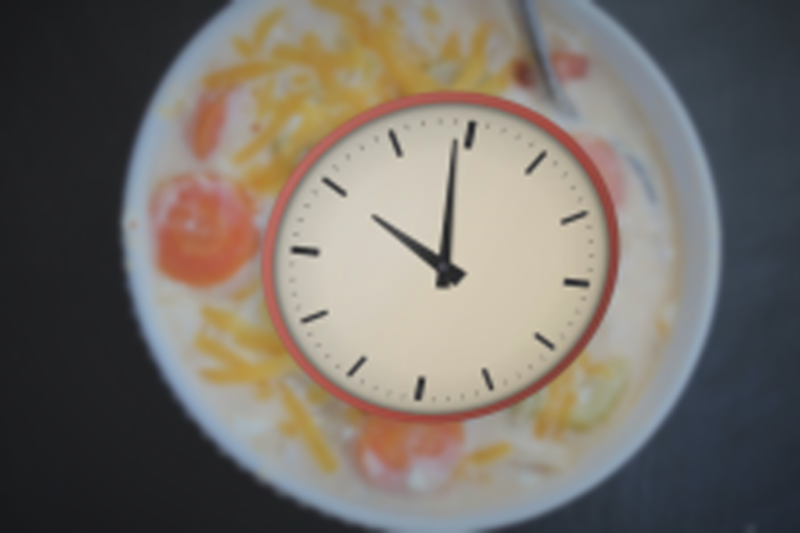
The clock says 9.59
